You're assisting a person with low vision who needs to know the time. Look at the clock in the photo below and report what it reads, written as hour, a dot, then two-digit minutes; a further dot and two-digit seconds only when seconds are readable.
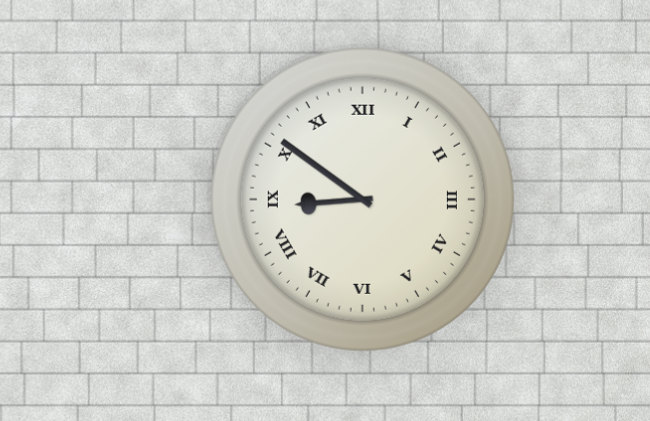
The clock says 8.51
